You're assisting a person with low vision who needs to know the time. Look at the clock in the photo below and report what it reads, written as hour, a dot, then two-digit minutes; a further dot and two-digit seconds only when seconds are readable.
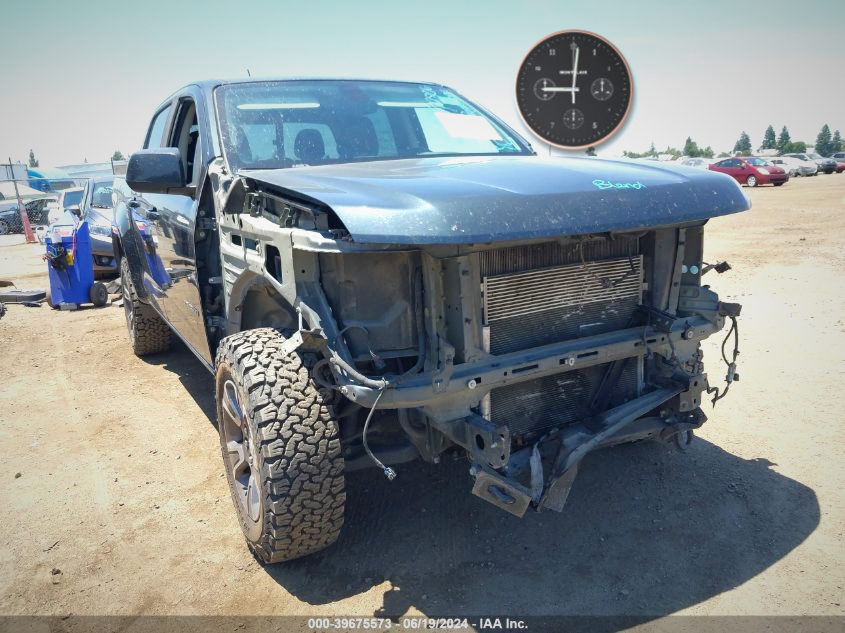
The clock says 9.01
